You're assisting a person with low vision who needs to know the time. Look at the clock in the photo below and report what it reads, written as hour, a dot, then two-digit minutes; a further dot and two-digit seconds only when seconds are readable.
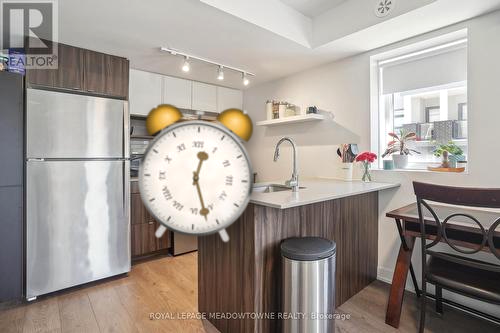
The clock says 12.27
